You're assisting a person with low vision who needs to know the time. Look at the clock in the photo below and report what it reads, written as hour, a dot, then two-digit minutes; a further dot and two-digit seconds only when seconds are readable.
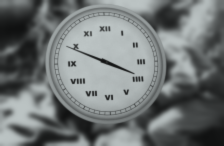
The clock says 3.49
